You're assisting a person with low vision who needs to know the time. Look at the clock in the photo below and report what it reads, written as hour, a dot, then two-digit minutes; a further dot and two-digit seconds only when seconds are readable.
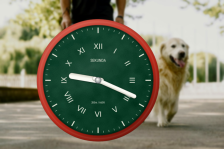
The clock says 9.19
